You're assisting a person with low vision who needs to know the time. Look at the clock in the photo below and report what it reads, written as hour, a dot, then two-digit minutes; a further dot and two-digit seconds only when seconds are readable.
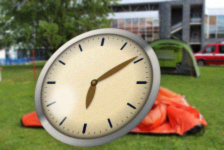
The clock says 6.09
